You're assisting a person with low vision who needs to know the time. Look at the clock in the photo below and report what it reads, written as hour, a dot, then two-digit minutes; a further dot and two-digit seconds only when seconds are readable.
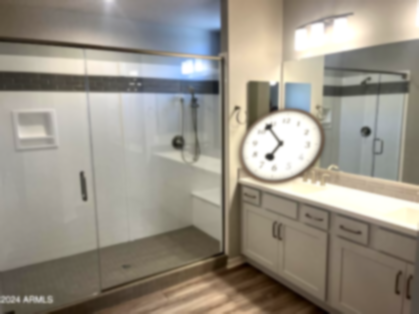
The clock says 6.53
